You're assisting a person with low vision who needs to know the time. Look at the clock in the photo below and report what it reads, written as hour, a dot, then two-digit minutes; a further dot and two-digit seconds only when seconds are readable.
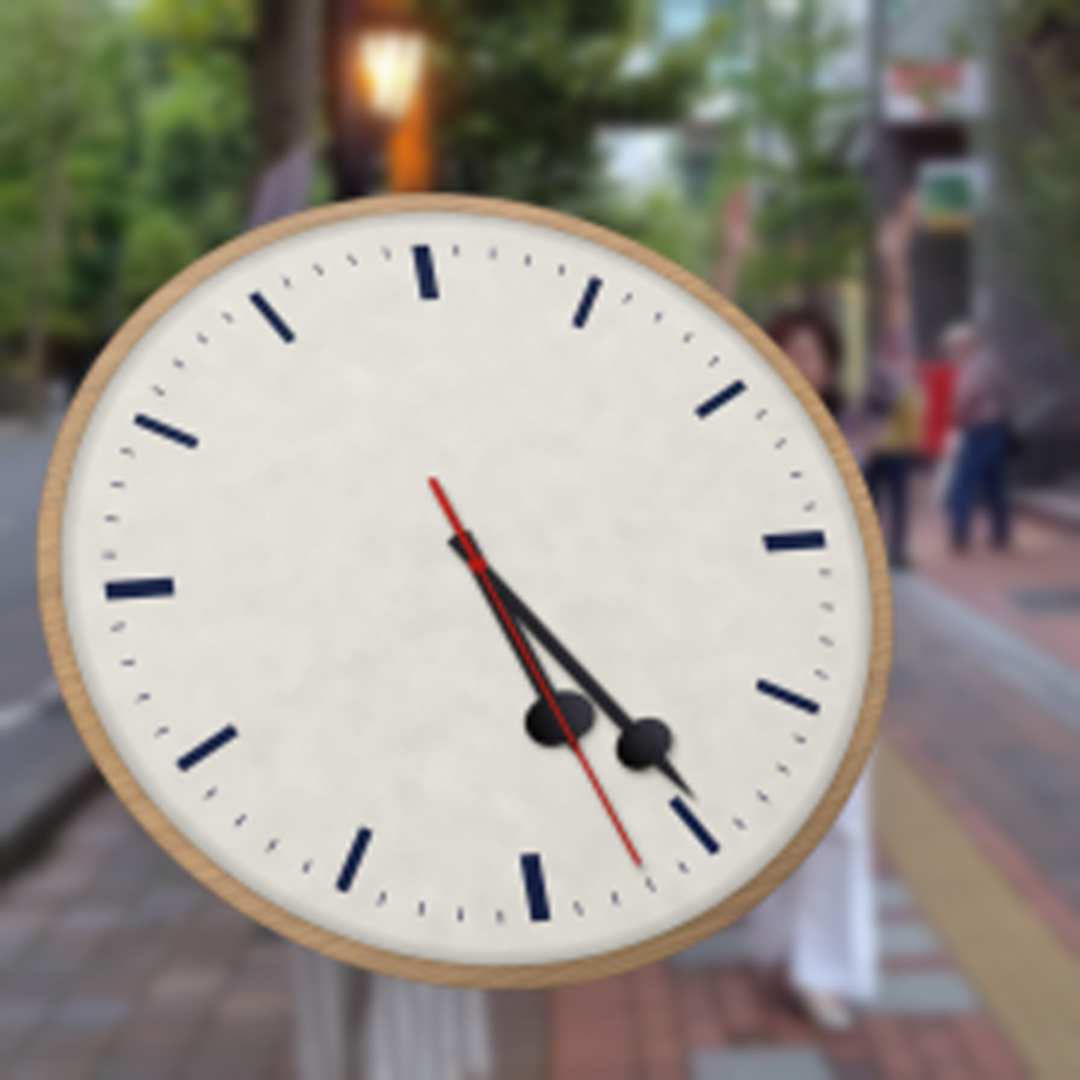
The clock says 5.24.27
